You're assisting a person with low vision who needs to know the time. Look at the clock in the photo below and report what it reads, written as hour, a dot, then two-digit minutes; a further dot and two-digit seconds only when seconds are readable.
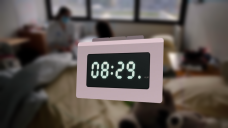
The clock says 8.29
